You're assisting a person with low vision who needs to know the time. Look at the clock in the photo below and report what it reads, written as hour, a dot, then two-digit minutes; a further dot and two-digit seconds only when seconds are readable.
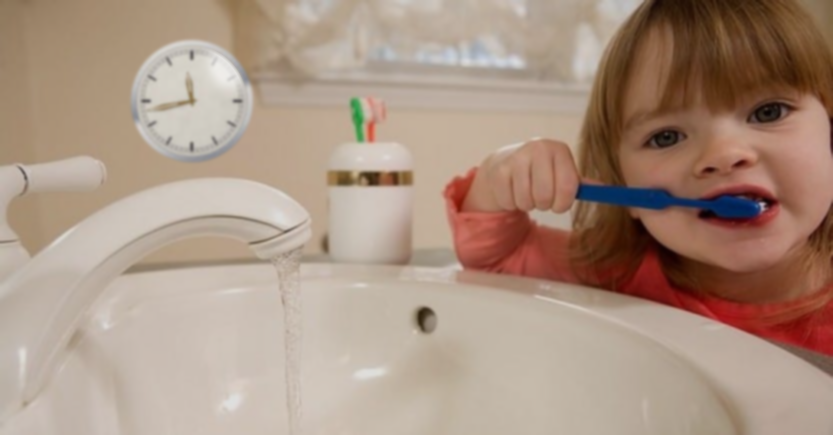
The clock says 11.43
